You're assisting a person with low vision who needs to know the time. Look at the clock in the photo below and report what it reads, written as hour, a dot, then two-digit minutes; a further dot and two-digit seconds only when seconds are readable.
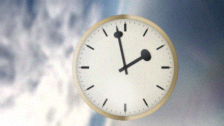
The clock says 1.58
